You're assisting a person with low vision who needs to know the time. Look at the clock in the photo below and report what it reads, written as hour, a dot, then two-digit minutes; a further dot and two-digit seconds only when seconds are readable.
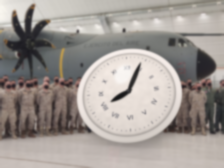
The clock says 8.04
